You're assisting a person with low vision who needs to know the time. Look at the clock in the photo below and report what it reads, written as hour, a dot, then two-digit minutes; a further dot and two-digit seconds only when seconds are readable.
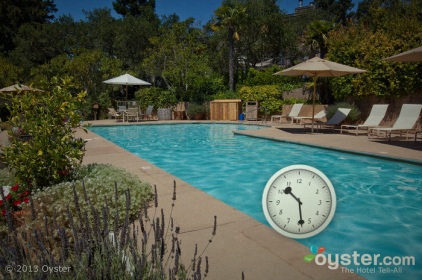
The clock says 10.29
